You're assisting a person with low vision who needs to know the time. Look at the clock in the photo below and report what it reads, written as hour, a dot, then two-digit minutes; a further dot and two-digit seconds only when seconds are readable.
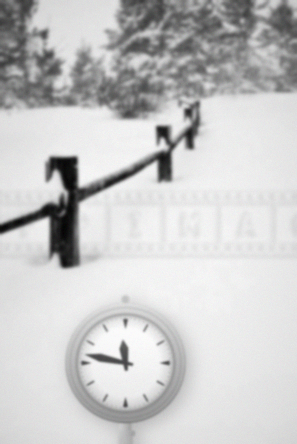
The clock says 11.47
